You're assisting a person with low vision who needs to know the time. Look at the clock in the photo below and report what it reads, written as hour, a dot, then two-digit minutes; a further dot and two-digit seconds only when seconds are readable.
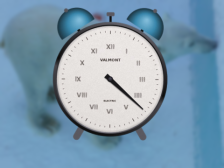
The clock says 4.22
